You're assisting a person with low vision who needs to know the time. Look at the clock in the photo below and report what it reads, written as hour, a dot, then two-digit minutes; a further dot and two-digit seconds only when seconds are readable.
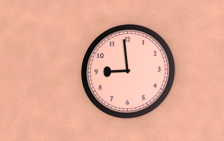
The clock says 8.59
